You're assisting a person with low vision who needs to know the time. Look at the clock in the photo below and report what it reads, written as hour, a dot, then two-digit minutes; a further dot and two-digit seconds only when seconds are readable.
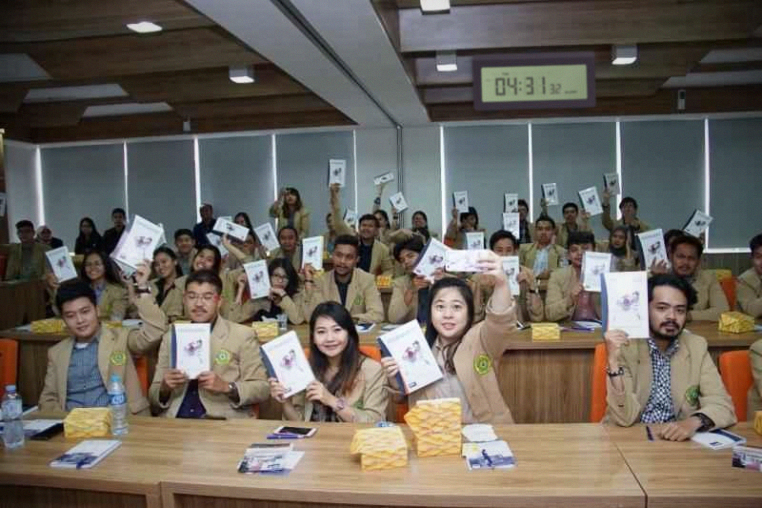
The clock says 4.31
